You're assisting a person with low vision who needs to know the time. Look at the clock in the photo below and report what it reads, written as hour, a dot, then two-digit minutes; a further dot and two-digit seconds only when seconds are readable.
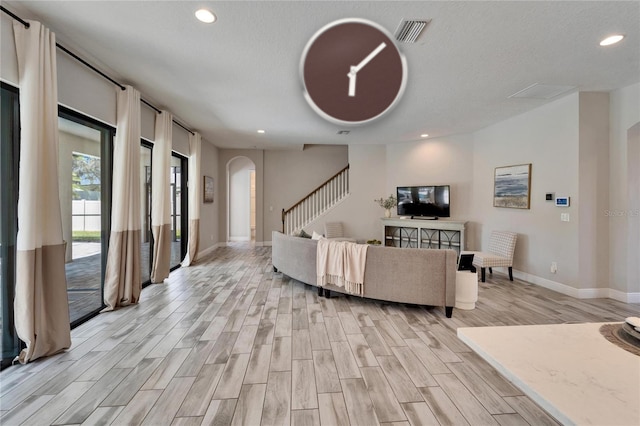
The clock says 6.08
